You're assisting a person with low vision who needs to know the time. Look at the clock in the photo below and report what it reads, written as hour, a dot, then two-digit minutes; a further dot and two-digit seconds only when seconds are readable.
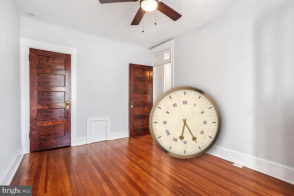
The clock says 6.25
